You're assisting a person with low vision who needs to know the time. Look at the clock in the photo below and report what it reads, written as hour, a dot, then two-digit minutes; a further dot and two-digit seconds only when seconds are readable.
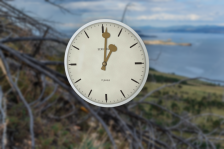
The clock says 1.01
